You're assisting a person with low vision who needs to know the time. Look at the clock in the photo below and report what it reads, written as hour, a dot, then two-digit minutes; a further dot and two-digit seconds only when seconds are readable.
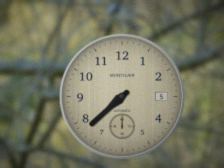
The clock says 7.38
